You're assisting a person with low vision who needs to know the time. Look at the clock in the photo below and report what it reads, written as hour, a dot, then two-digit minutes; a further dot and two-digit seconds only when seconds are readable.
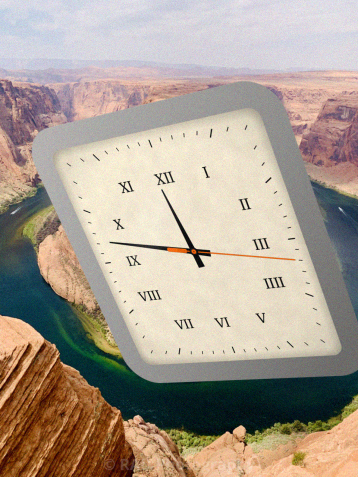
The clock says 11.47.17
